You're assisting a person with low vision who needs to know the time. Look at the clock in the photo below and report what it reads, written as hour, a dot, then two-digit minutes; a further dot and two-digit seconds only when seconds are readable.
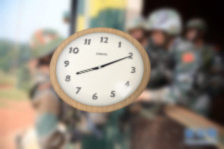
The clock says 8.10
